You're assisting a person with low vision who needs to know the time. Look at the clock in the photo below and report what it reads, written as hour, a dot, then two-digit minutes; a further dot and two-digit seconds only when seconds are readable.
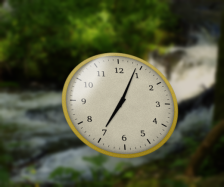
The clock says 7.04
